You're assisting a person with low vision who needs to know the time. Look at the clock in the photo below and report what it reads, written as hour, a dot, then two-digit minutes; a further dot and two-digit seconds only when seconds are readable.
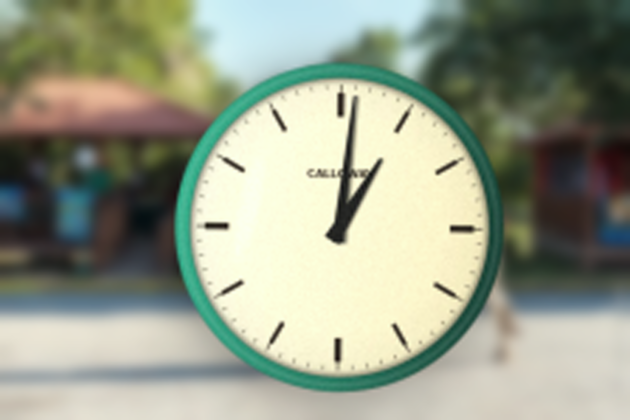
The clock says 1.01
